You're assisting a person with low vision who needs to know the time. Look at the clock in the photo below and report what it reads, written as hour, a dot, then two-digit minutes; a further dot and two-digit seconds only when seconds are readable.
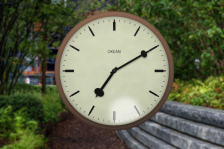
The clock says 7.10
